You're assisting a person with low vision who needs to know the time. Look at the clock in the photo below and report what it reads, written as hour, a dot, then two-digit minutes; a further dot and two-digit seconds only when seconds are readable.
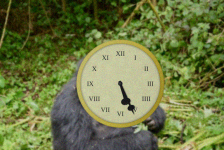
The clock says 5.26
